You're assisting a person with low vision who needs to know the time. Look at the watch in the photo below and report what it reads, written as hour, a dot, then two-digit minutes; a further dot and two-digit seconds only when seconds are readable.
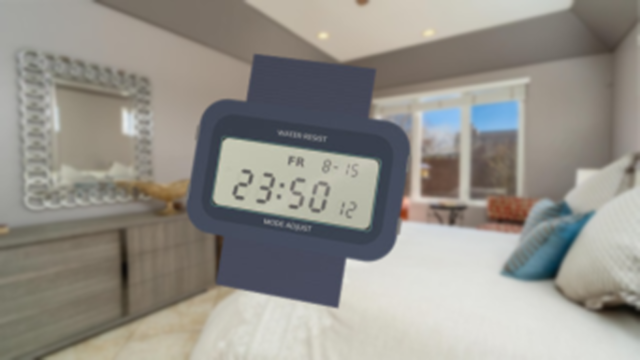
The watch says 23.50.12
